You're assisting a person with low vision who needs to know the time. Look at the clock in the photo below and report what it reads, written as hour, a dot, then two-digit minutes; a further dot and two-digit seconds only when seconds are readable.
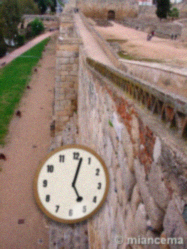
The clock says 5.02
